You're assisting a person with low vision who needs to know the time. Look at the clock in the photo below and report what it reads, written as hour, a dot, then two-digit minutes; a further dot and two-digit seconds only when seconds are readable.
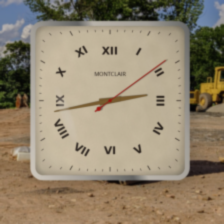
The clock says 2.43.09
